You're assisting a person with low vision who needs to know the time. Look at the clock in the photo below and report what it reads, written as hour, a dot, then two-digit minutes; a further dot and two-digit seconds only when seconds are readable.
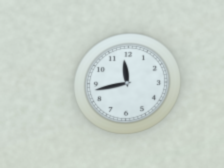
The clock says 11.43
